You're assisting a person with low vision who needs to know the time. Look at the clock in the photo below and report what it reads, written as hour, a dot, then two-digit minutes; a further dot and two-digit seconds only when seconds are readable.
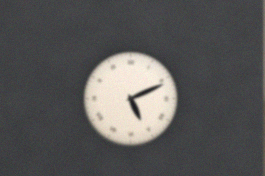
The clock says 5.11
